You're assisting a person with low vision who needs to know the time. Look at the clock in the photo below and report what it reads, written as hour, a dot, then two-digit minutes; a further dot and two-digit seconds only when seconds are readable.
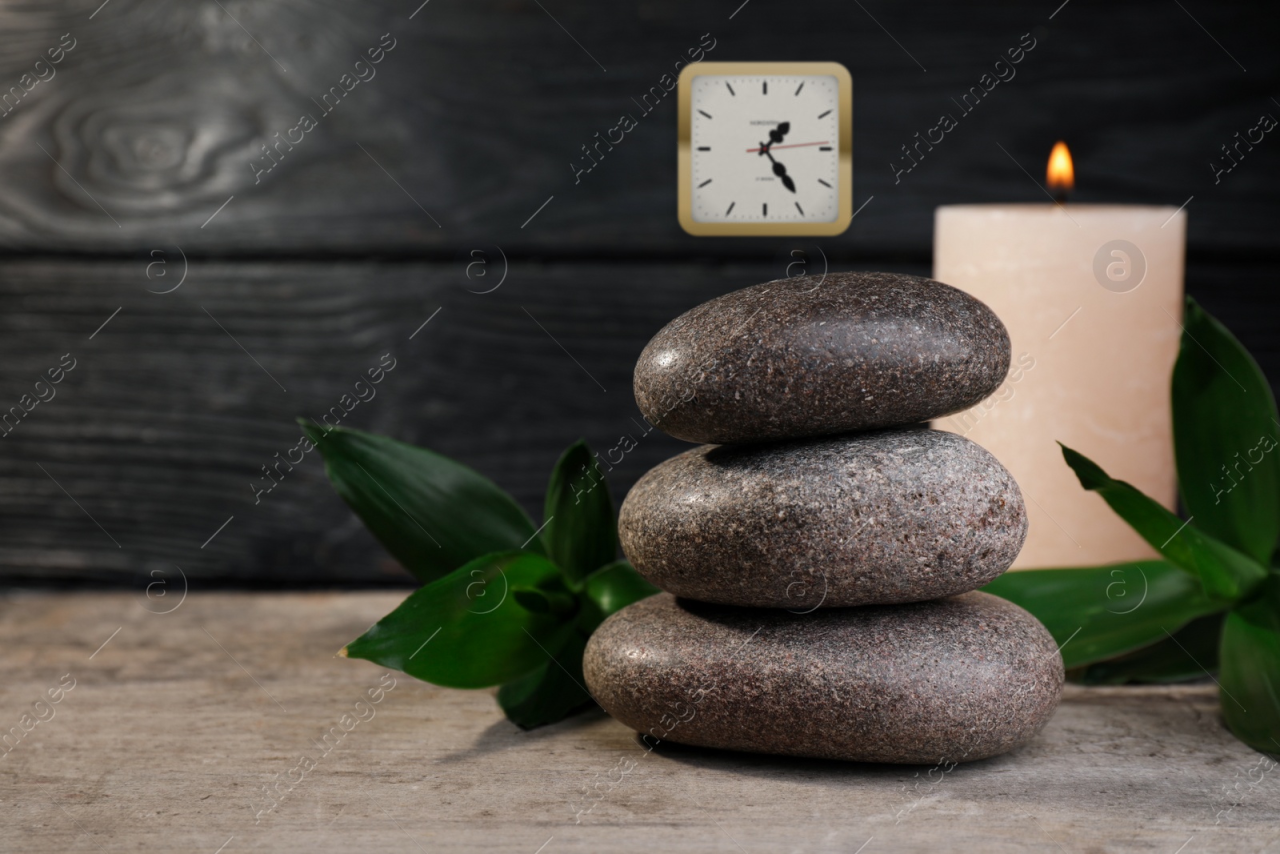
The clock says 1.24.14
